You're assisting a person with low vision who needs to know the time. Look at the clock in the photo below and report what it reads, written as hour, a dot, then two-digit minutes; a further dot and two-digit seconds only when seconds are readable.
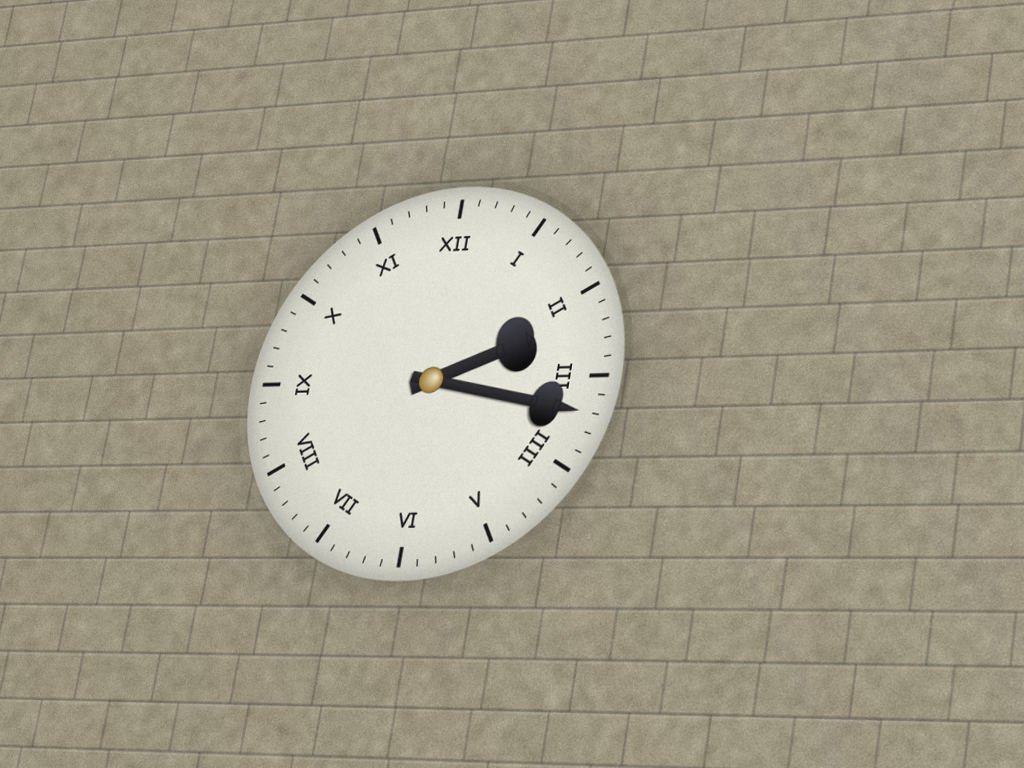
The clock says 2.17
